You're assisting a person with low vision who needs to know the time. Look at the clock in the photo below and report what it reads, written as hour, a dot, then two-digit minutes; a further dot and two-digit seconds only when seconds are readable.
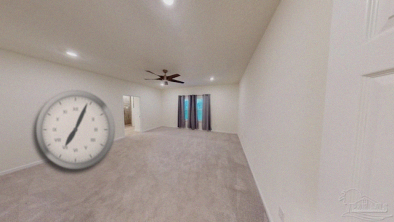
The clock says 7.04
